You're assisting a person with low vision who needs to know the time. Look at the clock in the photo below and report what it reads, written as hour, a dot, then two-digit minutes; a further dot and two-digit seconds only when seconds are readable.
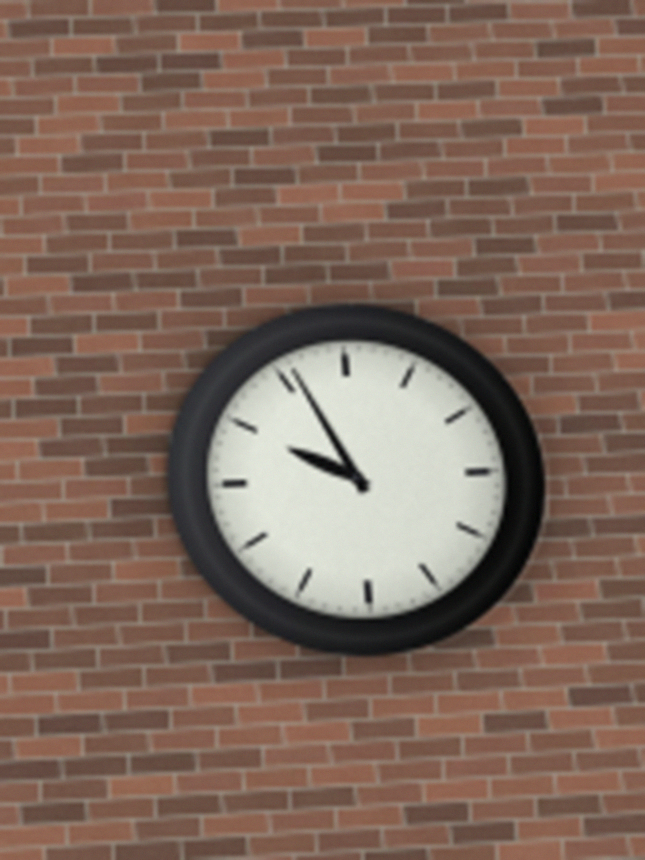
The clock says 9.56
